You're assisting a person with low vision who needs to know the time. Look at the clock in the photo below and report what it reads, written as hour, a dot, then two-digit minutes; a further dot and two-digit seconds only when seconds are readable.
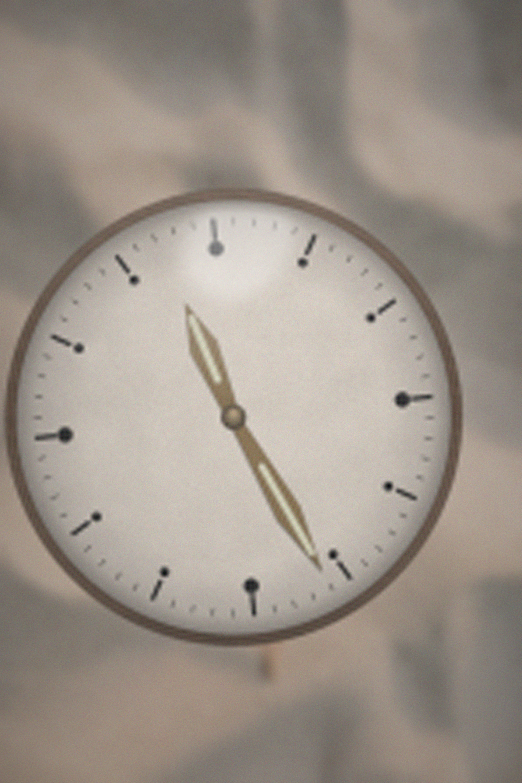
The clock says 11.26
